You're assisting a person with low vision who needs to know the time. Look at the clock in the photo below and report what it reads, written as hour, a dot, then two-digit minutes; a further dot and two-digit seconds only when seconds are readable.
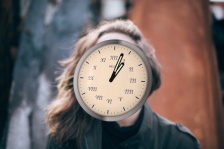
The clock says 1.03
